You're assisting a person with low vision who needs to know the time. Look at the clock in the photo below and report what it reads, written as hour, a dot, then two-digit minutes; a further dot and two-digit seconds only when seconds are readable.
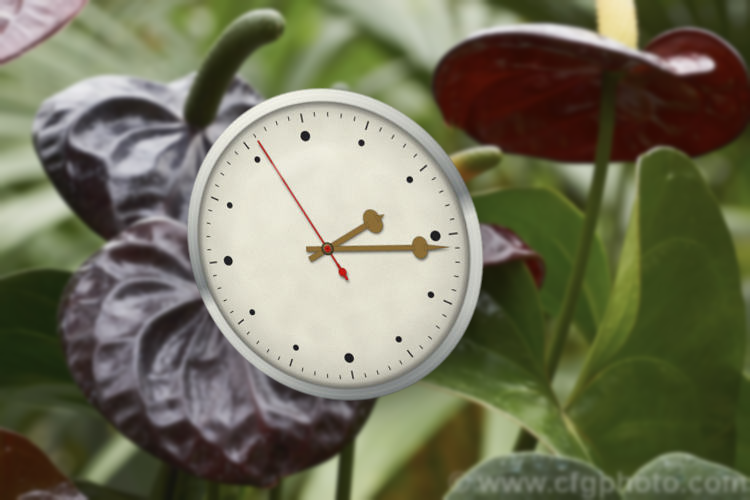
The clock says 2.15.56
